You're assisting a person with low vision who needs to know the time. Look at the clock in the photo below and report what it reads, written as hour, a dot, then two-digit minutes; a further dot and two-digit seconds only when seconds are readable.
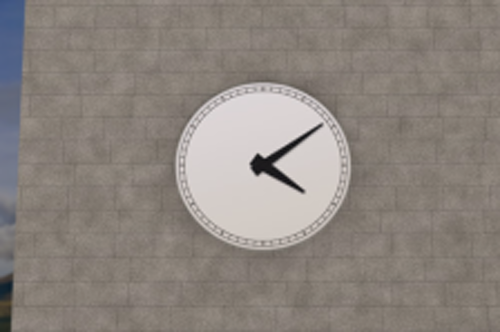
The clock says 4.09
